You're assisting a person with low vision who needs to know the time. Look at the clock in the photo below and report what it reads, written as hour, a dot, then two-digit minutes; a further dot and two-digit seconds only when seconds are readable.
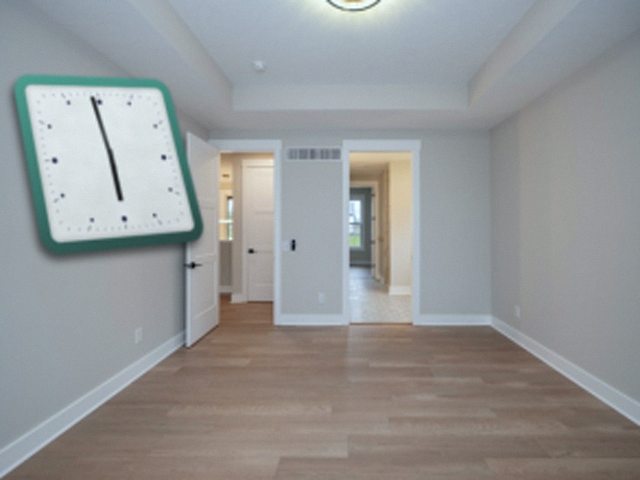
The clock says 5.59
